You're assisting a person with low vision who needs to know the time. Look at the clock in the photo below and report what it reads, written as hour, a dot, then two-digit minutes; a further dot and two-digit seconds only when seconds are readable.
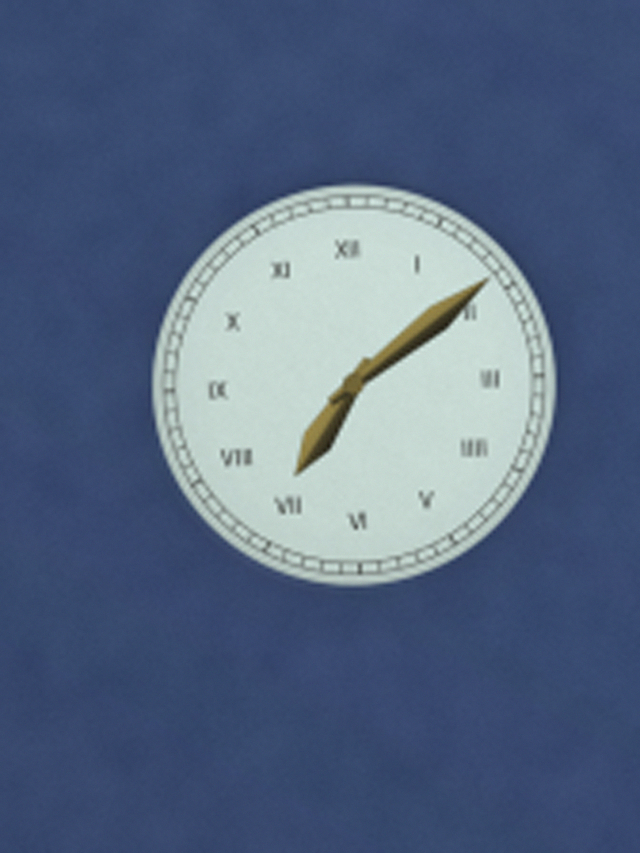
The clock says 7.09
